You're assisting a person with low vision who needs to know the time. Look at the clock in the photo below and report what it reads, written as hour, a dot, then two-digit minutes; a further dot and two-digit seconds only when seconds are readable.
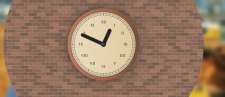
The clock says 12.49
